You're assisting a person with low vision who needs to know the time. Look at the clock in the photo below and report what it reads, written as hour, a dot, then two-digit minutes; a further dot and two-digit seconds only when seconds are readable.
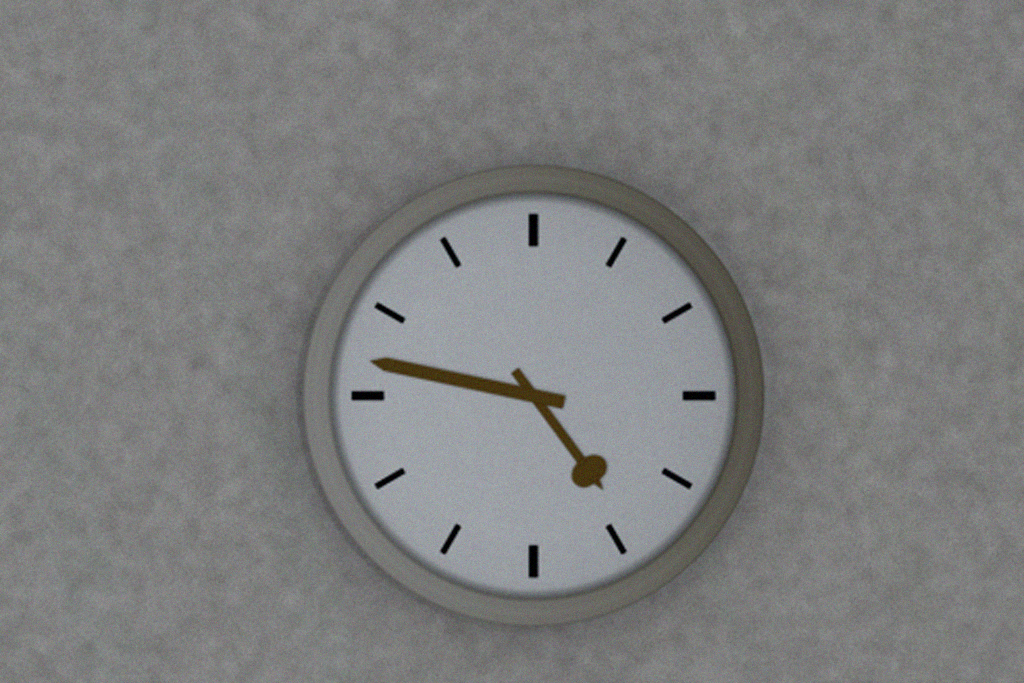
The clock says 4.47
